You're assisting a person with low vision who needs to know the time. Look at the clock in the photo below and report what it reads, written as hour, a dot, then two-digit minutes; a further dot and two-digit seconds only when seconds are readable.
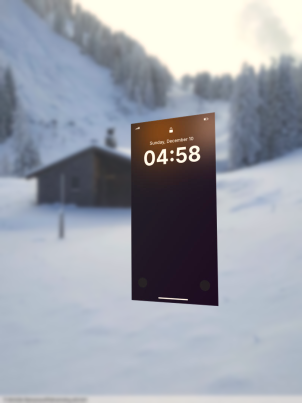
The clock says 4.58
